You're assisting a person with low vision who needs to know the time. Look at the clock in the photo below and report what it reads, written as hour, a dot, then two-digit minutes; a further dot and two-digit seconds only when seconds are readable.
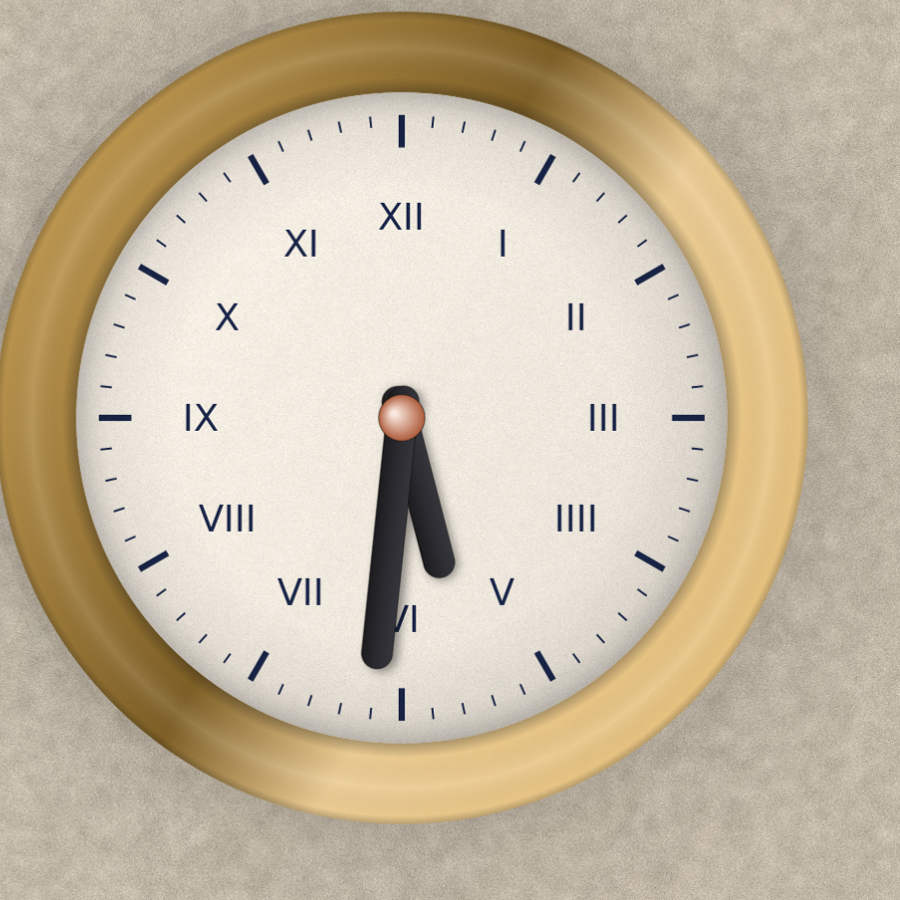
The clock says 5.31
